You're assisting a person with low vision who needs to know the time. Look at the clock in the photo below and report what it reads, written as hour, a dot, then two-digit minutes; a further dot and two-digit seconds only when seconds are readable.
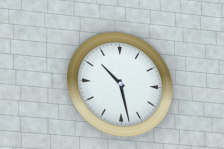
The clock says 10.28
